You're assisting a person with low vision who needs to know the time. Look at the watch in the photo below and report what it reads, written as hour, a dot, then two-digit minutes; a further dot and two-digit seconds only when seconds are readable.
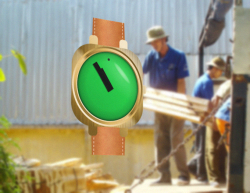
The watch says 10.54
